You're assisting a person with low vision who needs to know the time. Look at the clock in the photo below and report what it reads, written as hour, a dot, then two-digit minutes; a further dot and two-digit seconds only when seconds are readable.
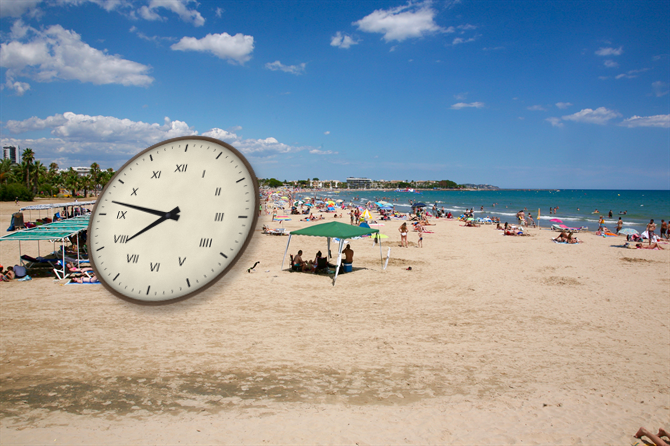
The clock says 7.47
